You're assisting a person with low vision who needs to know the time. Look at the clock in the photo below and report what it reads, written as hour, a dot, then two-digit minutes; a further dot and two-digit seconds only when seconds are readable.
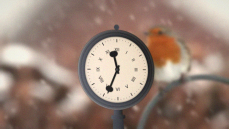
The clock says 11.34
